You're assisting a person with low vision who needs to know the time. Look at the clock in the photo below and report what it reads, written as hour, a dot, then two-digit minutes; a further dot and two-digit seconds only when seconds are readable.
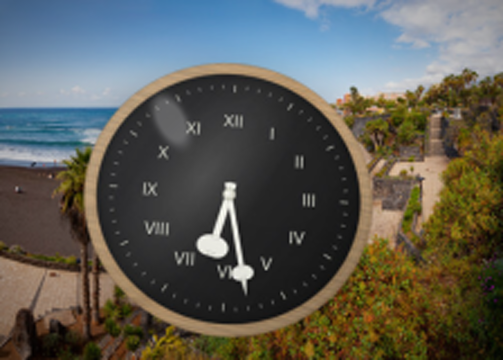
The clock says 6.28
